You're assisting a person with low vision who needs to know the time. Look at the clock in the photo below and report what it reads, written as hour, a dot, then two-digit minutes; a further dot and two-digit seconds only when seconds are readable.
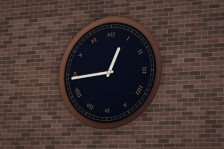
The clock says 12.44
